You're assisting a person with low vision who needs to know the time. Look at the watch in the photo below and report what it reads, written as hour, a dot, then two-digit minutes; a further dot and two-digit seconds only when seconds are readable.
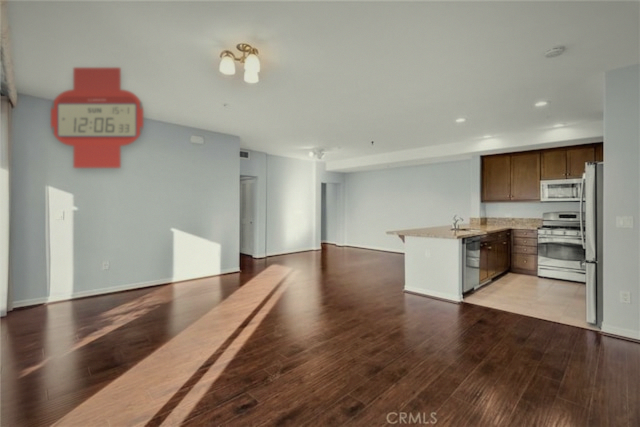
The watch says 12.06
